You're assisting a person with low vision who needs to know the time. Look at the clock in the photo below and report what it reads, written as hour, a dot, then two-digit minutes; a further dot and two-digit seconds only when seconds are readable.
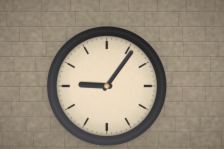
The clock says 9.06
